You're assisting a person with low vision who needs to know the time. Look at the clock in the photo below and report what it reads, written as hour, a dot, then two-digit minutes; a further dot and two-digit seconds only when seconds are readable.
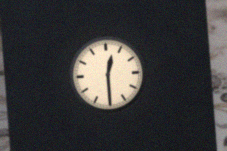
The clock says 12.30
